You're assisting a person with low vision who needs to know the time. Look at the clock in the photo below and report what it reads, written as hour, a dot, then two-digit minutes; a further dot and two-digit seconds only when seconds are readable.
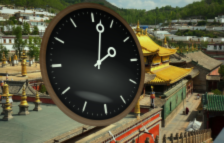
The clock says 2.02
